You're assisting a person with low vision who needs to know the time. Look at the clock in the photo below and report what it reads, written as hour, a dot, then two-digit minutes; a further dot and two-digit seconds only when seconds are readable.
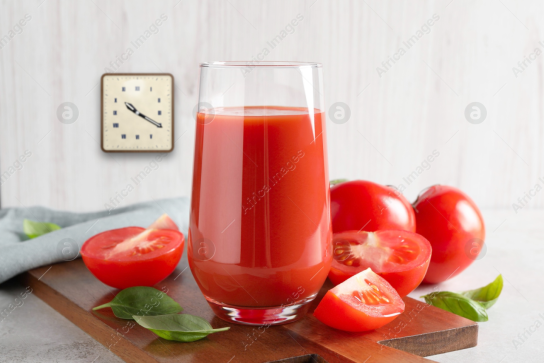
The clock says 10.20
